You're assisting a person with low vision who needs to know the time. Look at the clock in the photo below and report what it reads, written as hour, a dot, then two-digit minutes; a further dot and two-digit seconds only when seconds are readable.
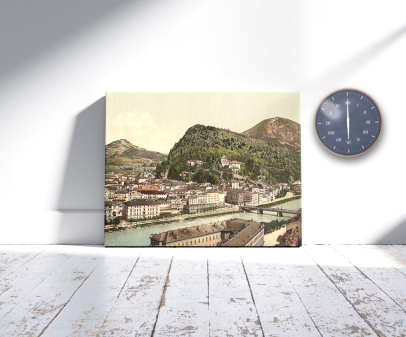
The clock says 6.00
